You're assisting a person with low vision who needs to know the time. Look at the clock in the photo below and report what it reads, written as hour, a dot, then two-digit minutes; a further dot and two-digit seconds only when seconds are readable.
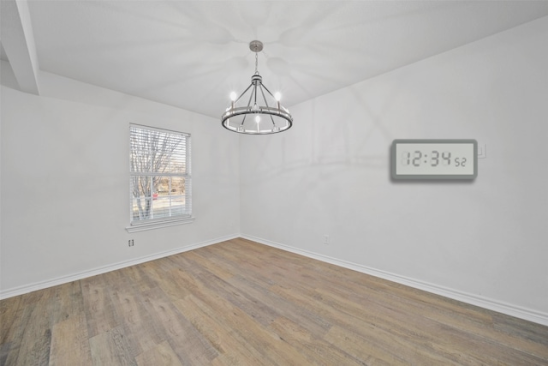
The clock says 12.34.52
